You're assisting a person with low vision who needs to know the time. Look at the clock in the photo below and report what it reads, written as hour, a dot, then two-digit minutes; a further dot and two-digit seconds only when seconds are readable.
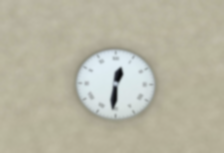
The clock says 12.31
